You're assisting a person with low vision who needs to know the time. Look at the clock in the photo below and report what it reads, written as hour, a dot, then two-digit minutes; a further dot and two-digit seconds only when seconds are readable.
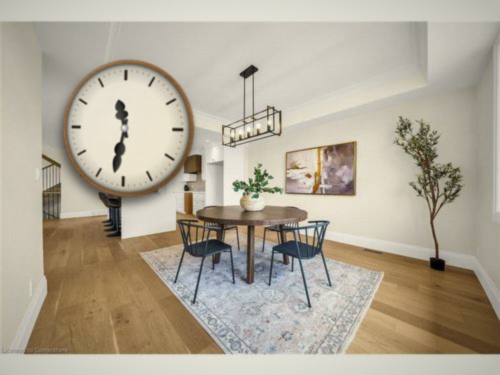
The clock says 11.32
